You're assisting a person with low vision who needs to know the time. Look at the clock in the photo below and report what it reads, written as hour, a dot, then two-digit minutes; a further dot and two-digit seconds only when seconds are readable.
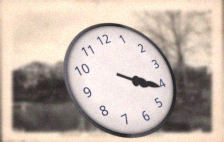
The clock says 4.21
